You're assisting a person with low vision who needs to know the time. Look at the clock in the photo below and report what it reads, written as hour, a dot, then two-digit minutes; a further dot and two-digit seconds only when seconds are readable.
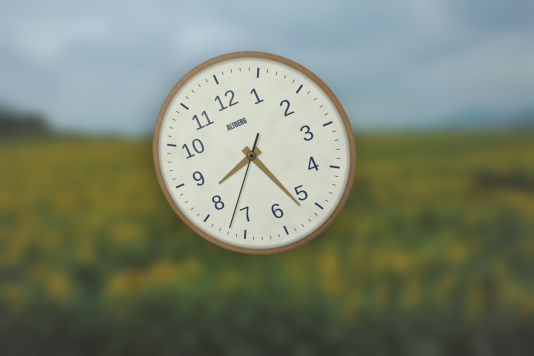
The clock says 8.26.37
